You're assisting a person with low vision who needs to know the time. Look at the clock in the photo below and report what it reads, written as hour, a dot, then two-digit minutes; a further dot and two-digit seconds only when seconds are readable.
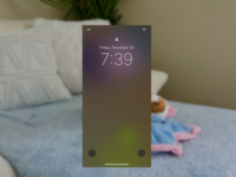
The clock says 7.39
